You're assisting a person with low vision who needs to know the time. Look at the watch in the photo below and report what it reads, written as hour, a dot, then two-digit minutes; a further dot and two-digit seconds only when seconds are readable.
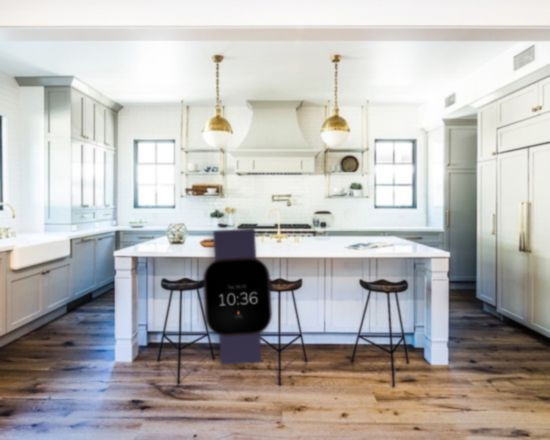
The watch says 10.36
